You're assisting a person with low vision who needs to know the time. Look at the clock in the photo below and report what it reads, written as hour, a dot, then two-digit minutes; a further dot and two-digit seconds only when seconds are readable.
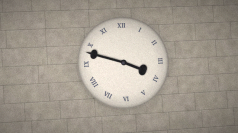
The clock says 3.48
